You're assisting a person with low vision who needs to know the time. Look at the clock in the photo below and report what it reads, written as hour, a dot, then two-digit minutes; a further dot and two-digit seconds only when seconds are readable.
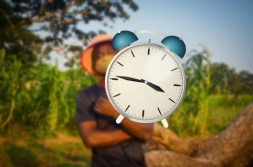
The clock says 3.46
